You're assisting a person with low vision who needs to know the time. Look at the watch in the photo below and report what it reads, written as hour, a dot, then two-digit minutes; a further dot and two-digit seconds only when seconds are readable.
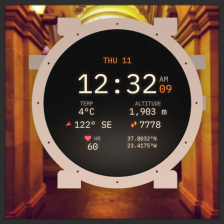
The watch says 12.32.09
